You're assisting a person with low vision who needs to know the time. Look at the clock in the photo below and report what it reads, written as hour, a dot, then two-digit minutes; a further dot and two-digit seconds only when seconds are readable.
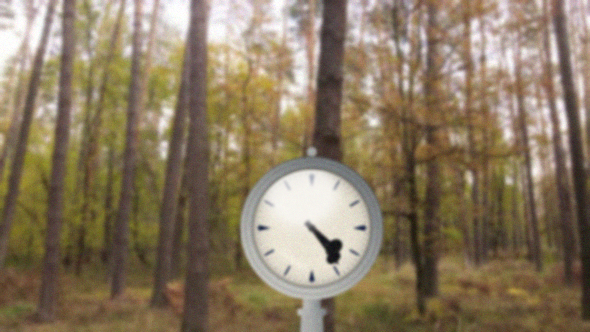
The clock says 4.24
